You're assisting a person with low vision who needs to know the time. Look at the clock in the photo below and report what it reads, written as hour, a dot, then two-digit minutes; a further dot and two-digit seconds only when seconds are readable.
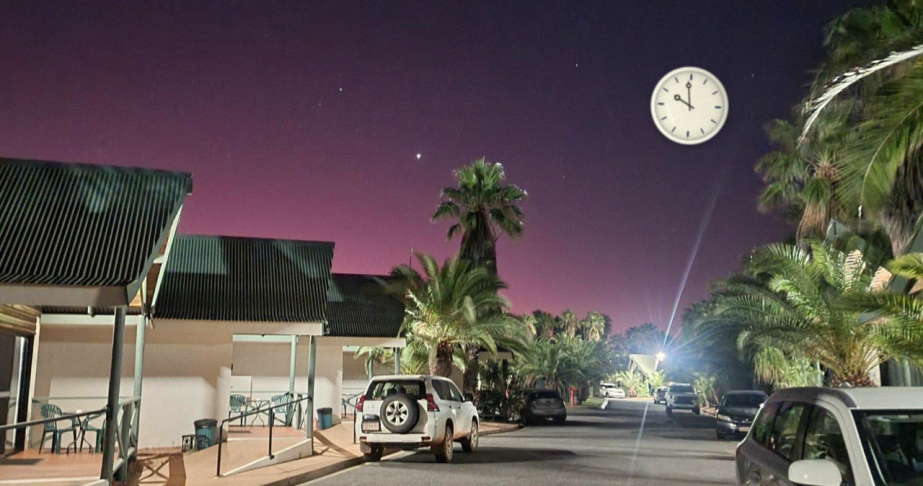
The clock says 9.59
